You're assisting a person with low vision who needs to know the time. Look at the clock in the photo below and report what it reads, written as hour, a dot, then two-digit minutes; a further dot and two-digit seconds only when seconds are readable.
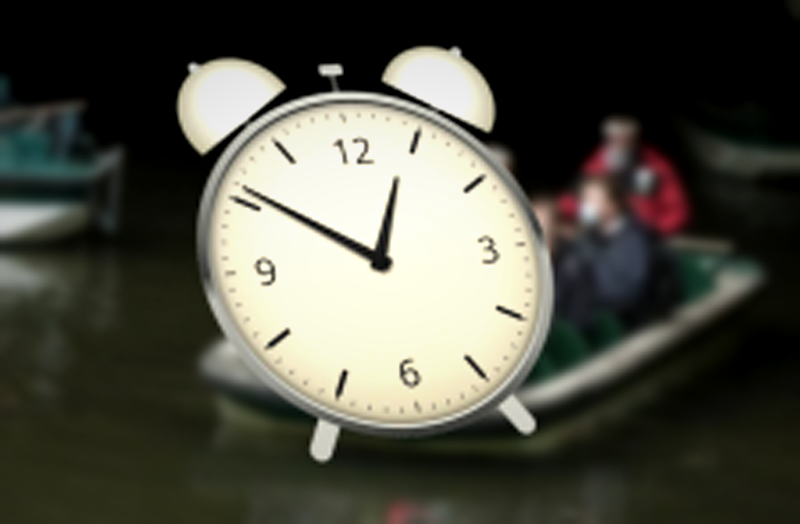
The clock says 12.51
